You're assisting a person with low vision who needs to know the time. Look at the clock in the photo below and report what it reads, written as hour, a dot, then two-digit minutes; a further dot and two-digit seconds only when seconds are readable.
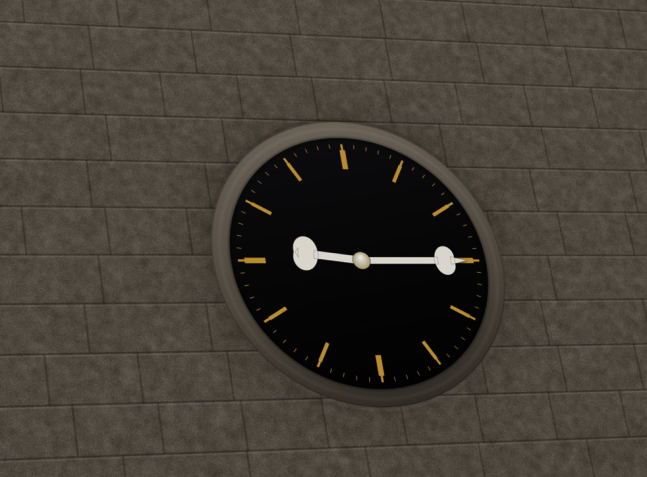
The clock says 9.15
